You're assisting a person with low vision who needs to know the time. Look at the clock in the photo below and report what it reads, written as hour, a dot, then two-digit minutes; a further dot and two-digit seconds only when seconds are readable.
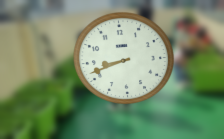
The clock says 8.42
